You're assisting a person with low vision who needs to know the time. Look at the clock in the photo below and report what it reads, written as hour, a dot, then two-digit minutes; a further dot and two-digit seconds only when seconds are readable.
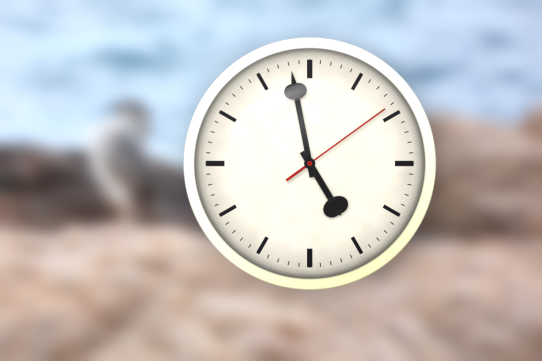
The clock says 4.58.09
